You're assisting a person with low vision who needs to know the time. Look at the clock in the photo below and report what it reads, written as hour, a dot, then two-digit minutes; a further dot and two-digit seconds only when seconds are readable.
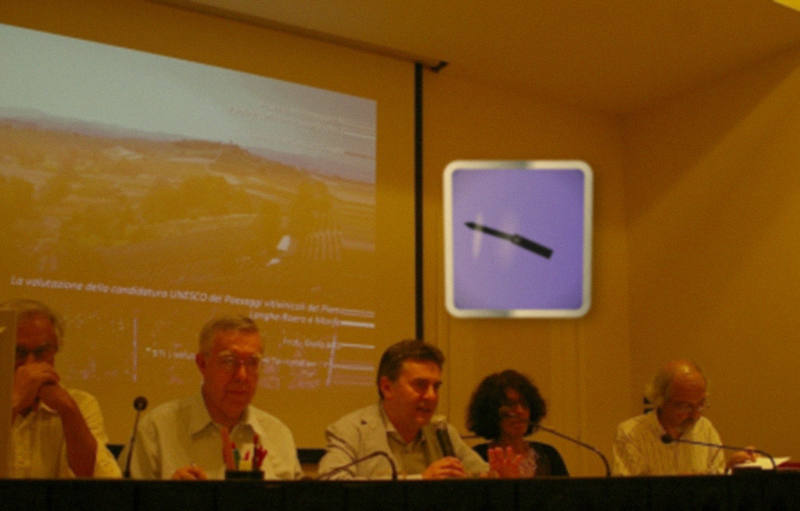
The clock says 3.48
